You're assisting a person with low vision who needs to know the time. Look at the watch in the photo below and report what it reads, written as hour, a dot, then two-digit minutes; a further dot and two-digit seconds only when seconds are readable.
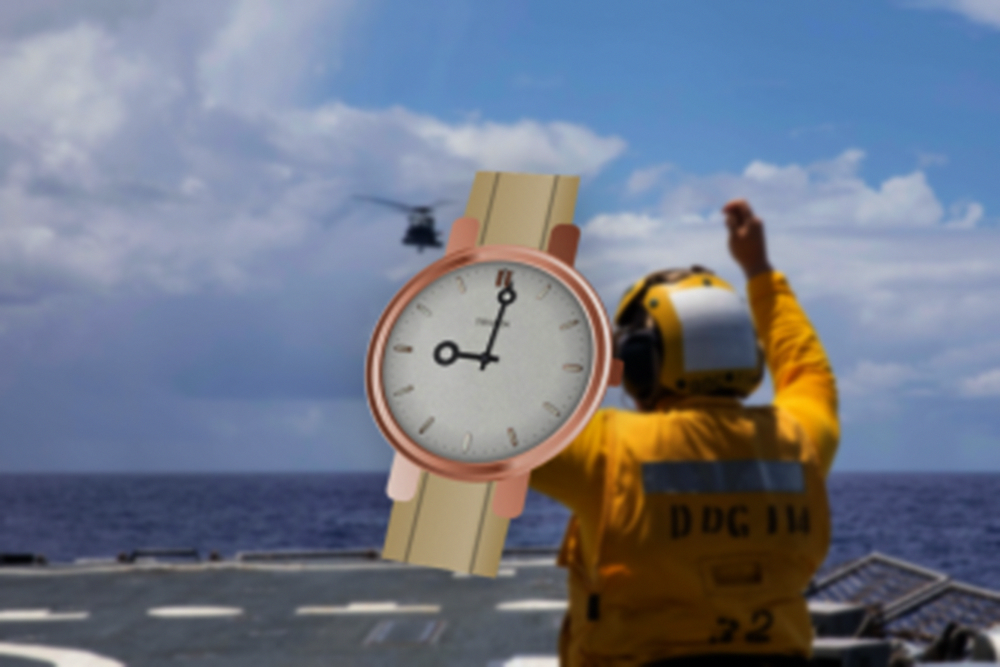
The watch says 9.01
